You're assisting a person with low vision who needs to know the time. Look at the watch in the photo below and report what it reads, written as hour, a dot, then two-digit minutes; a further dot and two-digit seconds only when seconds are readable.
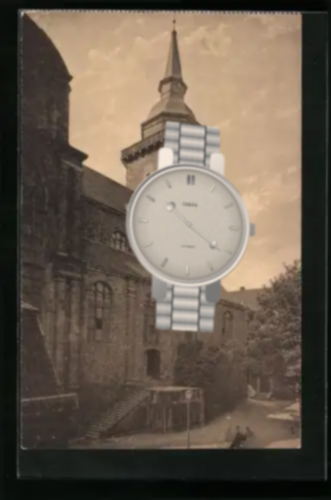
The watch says 10.21
